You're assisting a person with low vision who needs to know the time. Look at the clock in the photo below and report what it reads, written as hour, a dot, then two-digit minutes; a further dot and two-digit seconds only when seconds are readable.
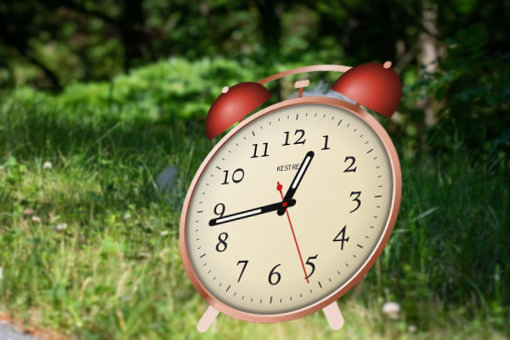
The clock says 12.43.26
